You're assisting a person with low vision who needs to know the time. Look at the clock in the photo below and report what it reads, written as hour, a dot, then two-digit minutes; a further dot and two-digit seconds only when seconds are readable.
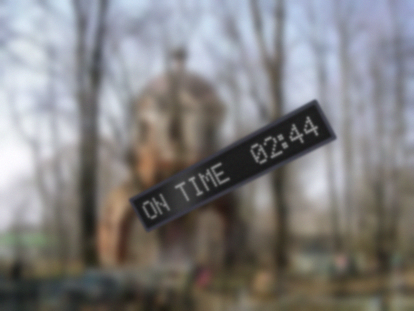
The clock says 2.44
